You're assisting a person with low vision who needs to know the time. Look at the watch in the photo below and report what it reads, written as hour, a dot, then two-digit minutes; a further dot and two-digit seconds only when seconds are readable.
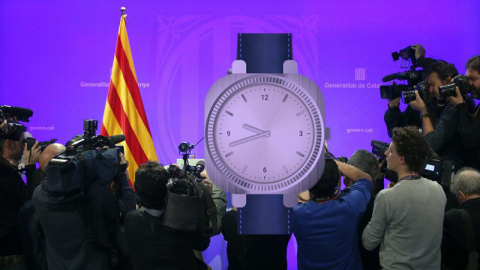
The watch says 9.42
